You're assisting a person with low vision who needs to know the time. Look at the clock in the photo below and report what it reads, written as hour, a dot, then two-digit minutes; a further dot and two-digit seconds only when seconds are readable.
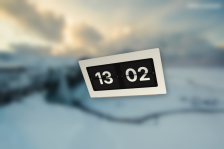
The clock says 13.02
